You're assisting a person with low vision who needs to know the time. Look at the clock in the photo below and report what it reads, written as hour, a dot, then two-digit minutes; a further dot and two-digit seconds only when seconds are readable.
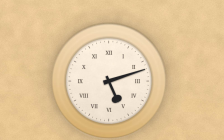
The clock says 5.12
